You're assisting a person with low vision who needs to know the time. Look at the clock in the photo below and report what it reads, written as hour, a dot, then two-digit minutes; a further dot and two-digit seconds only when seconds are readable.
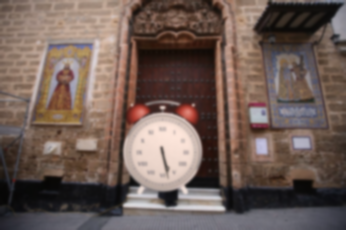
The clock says 5.28
